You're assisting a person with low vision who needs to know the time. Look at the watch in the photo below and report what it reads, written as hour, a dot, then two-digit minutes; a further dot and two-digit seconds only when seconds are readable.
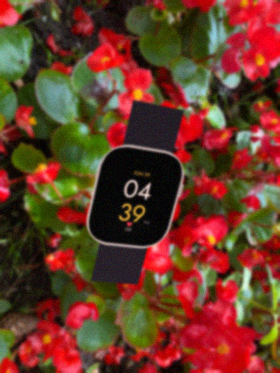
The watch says 4.39
